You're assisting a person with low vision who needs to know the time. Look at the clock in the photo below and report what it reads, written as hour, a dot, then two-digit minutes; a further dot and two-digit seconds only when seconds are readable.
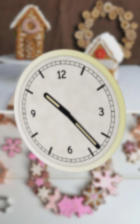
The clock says 10.23
